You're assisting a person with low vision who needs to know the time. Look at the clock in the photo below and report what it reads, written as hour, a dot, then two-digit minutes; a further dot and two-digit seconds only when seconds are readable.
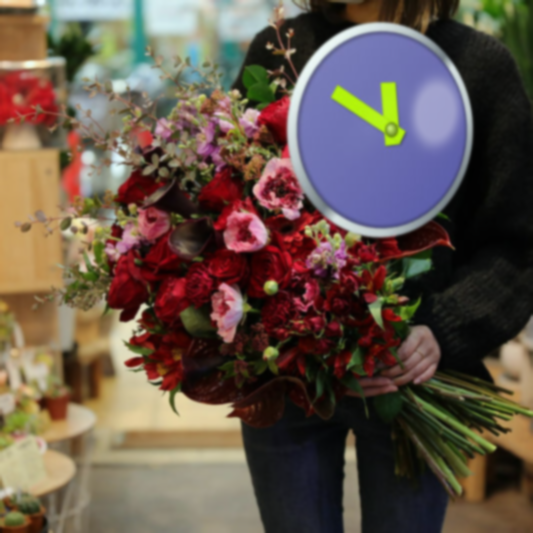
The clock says 11.50
